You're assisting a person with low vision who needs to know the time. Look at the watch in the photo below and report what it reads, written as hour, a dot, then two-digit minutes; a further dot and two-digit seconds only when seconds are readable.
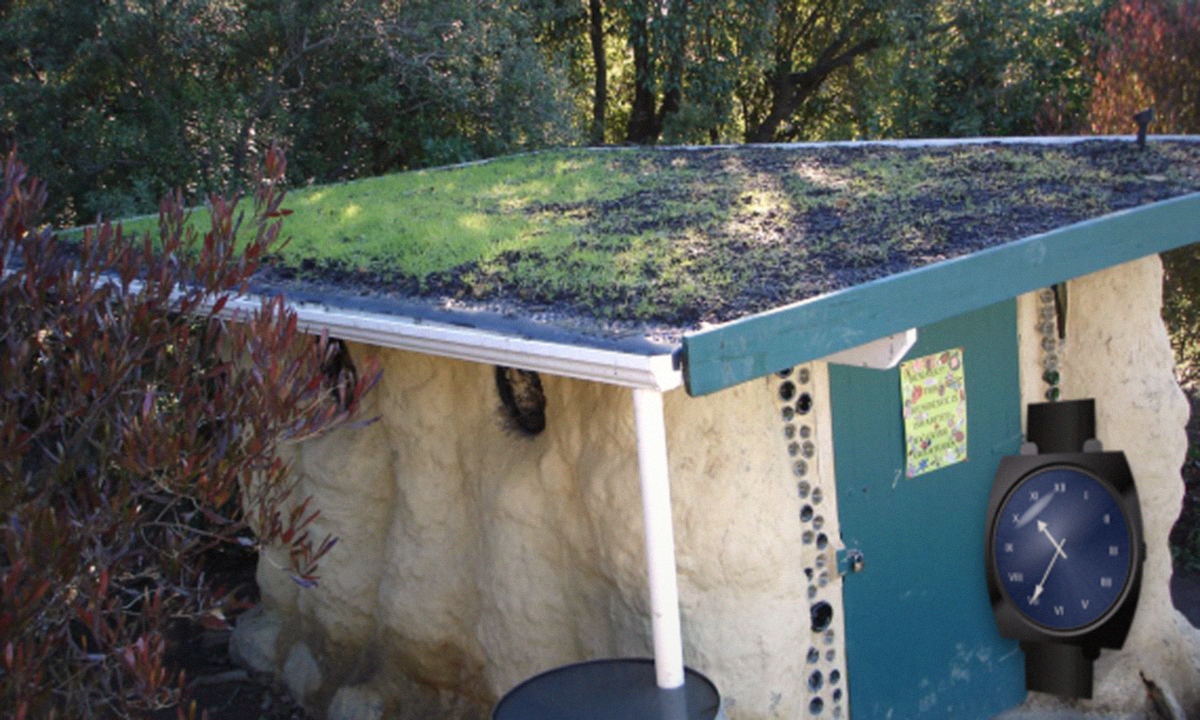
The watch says 10.35
